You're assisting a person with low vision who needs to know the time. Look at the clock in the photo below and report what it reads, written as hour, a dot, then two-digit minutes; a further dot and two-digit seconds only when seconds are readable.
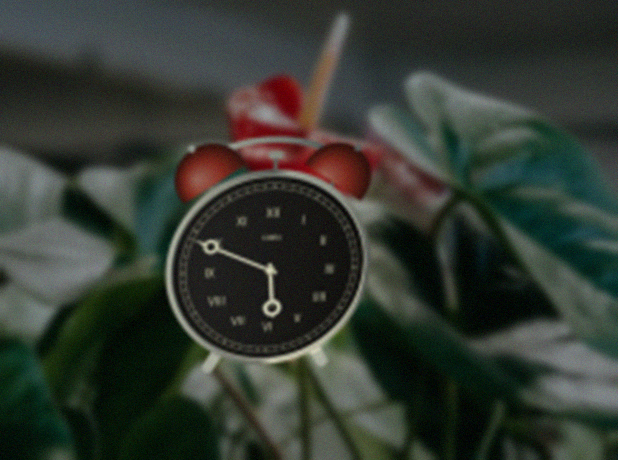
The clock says 5.49
